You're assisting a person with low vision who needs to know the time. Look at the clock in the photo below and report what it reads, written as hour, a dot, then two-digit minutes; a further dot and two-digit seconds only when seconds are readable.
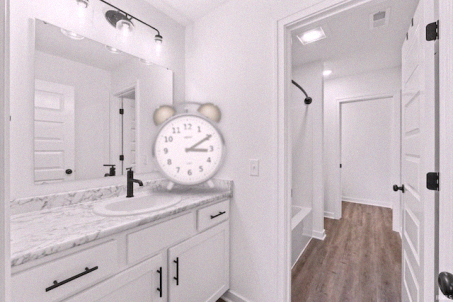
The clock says 3.10
